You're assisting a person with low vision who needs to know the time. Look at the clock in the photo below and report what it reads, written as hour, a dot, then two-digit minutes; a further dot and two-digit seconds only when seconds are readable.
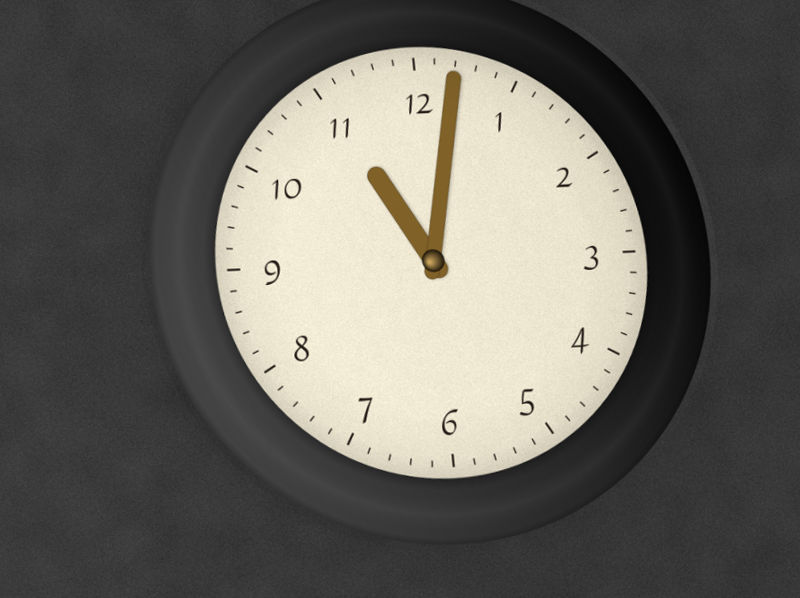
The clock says 11.02
